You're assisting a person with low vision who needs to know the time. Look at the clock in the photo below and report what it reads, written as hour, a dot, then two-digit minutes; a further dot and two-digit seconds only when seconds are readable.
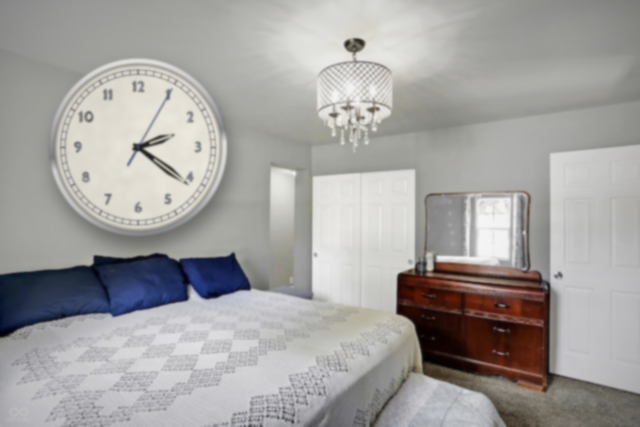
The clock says 2.21.05
